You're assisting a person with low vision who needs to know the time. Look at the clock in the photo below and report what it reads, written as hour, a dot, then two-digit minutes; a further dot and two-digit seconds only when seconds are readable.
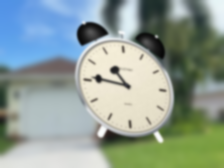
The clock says 10.46
